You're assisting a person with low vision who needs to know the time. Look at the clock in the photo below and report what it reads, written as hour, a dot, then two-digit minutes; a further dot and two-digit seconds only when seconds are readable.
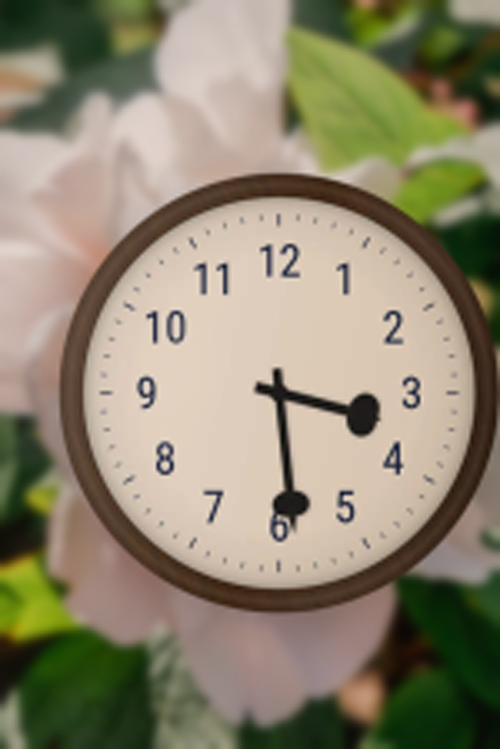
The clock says 3.29
